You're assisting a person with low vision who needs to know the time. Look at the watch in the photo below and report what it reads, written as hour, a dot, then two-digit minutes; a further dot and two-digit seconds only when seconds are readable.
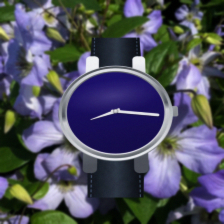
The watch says 8.16
